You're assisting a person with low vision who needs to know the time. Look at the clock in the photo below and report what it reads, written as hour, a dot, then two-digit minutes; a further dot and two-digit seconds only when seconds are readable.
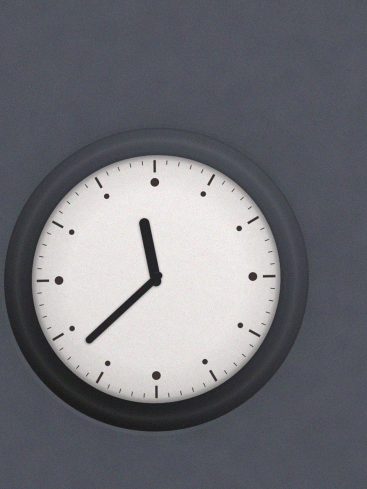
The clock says 11.38
